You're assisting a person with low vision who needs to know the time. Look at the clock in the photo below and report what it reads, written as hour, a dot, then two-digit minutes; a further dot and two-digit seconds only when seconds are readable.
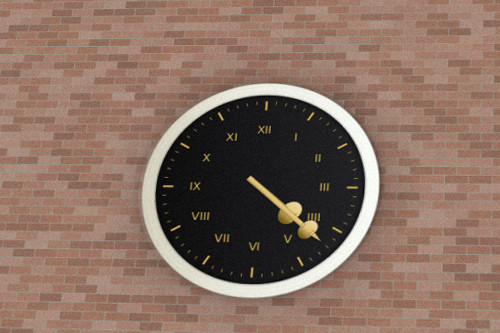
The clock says 4.22
